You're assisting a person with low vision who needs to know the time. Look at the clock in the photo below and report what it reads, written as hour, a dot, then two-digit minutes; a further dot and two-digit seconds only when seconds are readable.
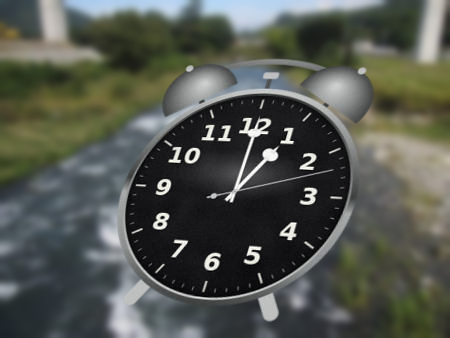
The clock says 1.00.12
